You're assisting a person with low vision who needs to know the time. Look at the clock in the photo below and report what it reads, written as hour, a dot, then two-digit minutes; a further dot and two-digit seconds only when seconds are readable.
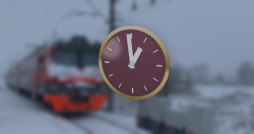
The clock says 12.59
